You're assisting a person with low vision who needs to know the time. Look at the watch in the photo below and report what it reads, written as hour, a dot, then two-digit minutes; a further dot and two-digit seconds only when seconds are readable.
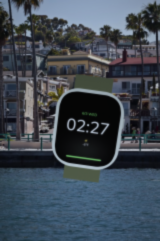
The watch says 2.27
